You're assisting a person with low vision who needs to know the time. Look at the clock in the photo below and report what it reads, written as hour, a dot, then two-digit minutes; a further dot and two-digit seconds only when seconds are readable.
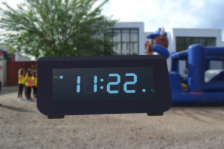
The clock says 11.22
